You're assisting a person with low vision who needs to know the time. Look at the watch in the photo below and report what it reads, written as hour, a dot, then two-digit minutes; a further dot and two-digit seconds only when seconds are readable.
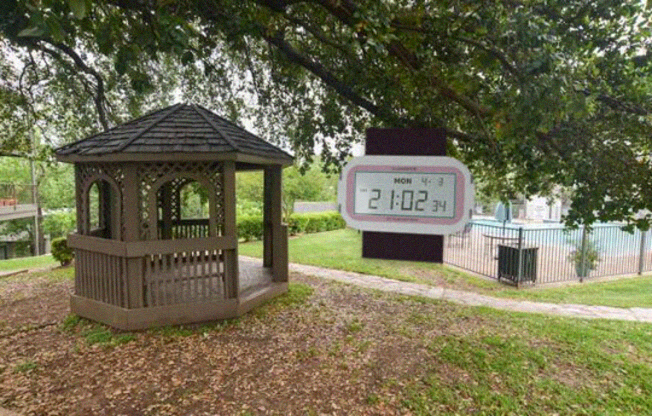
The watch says 21.02.34
